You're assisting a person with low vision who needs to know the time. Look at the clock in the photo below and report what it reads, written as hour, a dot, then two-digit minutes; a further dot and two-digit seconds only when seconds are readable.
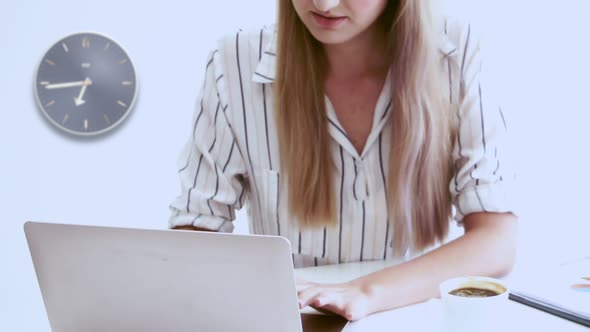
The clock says 6.44
